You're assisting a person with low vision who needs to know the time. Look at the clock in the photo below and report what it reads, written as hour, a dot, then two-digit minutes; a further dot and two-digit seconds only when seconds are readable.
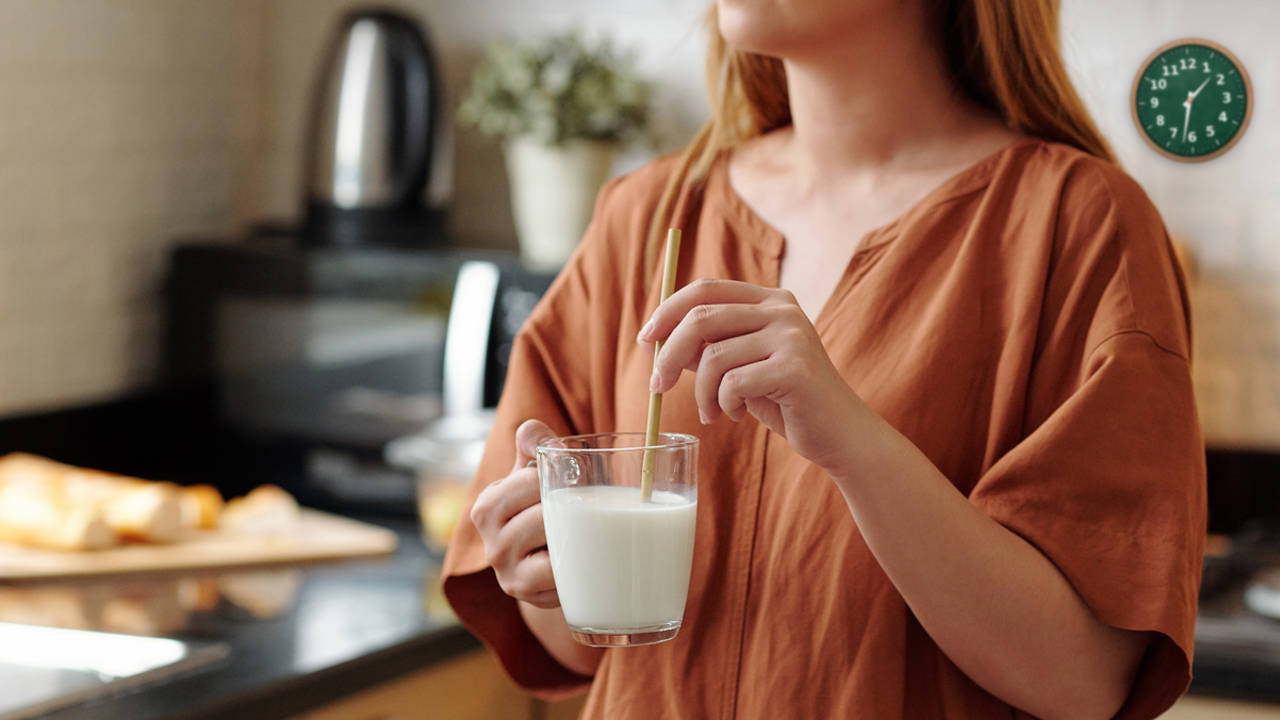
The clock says 1.32
